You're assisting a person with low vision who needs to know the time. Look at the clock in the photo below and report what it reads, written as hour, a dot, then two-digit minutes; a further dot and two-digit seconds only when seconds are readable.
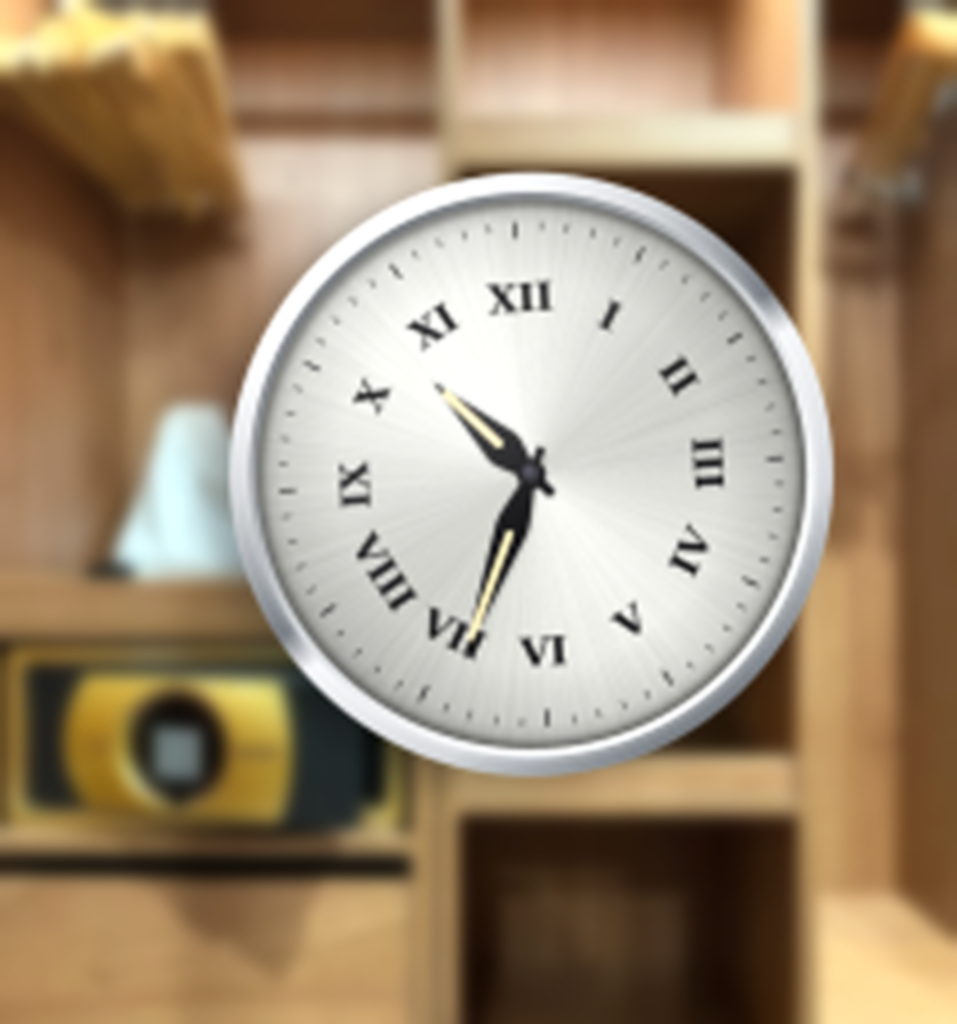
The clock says 10.34
